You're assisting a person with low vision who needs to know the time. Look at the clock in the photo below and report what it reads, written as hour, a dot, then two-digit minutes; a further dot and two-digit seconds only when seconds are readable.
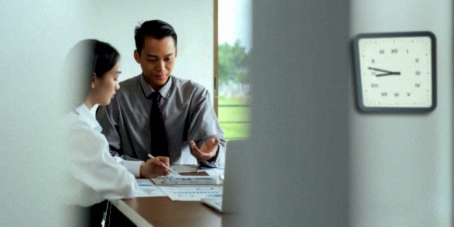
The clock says 8.47
